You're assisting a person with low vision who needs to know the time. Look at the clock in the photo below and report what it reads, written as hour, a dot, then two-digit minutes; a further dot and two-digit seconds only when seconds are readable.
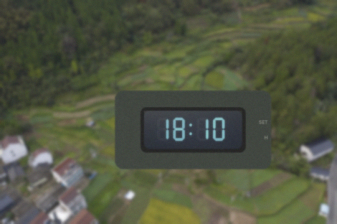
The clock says 18.10
